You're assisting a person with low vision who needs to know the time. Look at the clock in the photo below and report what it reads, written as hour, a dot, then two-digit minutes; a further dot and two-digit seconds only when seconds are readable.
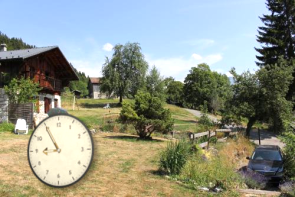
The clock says 8.55
